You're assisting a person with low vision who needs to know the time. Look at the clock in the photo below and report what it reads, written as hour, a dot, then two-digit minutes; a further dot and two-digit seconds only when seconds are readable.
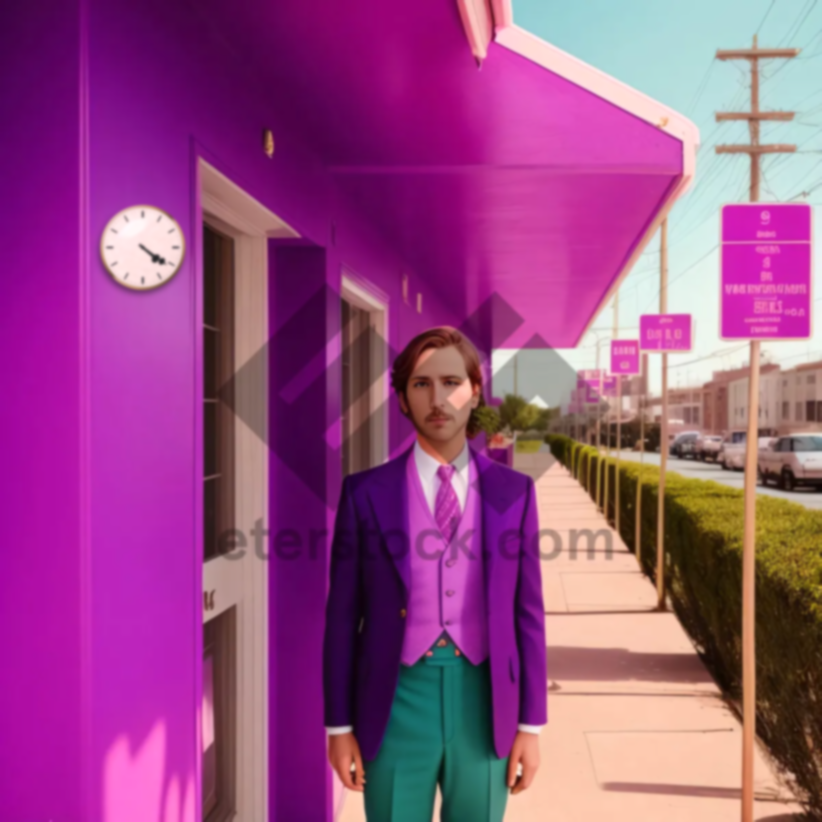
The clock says 4.21
